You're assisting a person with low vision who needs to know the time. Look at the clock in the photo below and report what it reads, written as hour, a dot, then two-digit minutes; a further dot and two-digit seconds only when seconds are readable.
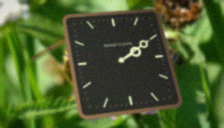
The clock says 2.10
